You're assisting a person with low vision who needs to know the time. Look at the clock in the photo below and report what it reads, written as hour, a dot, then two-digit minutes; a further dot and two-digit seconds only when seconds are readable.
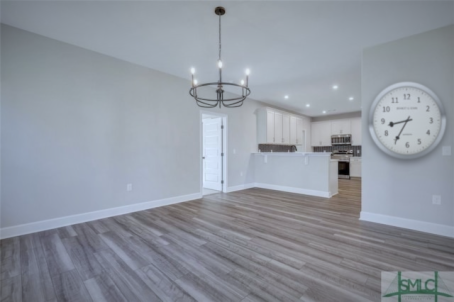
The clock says 8.35
